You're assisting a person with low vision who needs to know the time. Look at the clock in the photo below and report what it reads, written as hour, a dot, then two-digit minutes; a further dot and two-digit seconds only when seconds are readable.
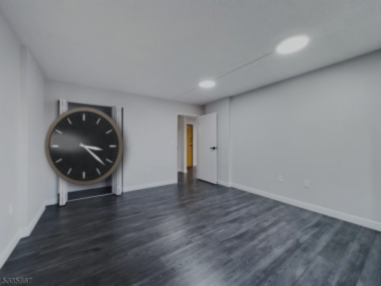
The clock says 3.22
